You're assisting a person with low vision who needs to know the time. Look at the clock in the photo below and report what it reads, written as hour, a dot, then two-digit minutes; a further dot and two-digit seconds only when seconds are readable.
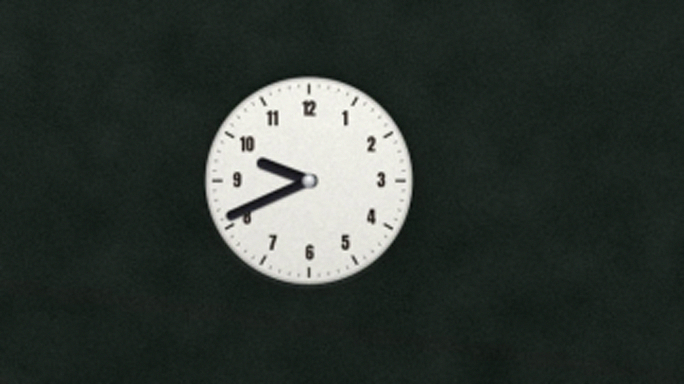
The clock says 9.41
